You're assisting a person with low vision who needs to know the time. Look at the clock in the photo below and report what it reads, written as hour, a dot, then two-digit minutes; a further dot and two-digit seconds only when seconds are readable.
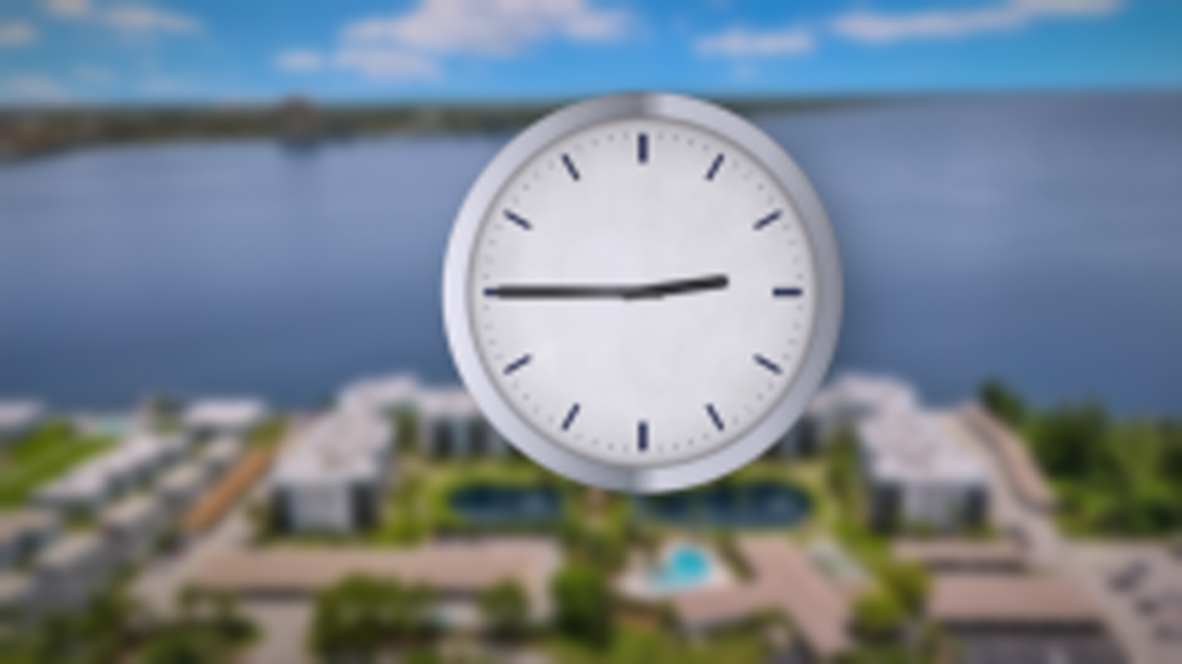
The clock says 2.45
